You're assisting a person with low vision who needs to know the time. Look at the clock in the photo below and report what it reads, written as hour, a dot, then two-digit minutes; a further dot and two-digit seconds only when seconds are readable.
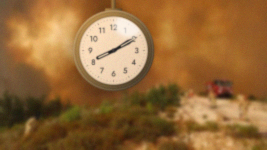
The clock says 8.10
